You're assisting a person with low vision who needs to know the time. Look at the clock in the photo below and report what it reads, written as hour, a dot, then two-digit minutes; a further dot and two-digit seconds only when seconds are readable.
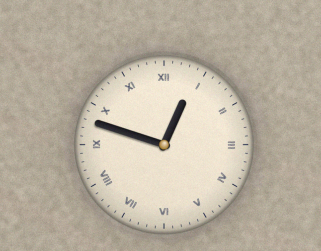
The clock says 12.48
